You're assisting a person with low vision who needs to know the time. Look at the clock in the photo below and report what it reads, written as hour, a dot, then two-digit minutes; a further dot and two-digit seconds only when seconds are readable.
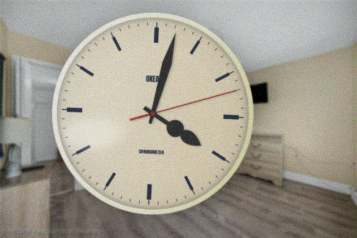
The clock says 4.02.12
